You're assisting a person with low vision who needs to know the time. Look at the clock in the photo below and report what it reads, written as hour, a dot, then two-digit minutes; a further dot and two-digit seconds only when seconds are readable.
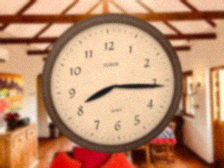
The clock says 8.16
